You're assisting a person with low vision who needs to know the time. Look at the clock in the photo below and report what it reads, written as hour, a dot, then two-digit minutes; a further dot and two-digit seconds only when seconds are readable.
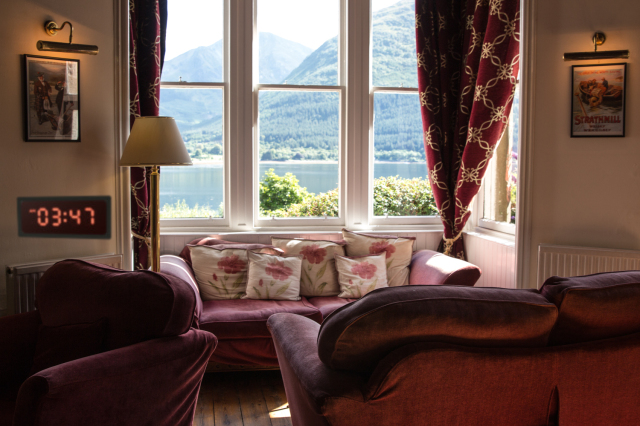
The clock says 3.47
